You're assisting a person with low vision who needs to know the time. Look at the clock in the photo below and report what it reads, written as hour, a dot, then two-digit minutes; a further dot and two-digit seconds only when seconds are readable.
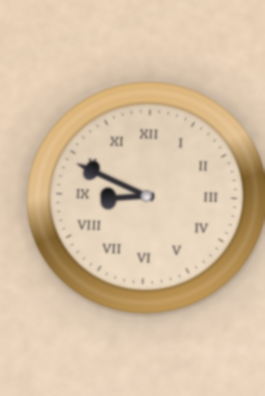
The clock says 8.49
